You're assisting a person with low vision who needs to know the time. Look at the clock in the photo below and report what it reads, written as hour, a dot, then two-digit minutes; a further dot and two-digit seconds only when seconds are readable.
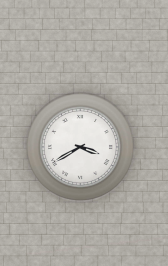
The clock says 3.40
